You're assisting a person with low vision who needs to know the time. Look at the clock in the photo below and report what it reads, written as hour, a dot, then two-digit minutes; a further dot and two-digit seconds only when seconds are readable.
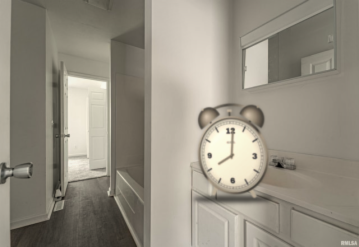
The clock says 8.01
